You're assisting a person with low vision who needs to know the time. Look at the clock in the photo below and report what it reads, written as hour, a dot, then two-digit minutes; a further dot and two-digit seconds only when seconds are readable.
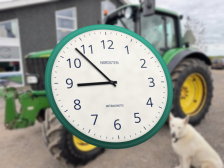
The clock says 8.53
